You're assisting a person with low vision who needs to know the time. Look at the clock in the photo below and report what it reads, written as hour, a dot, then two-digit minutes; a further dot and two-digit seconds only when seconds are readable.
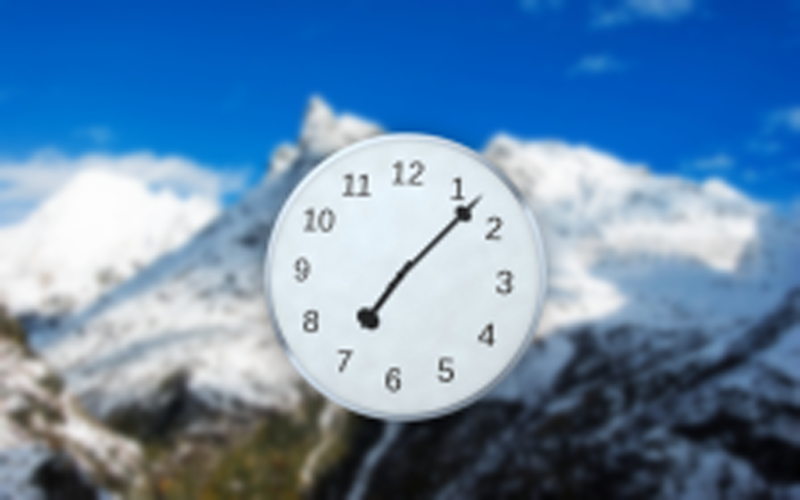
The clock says 7.07
